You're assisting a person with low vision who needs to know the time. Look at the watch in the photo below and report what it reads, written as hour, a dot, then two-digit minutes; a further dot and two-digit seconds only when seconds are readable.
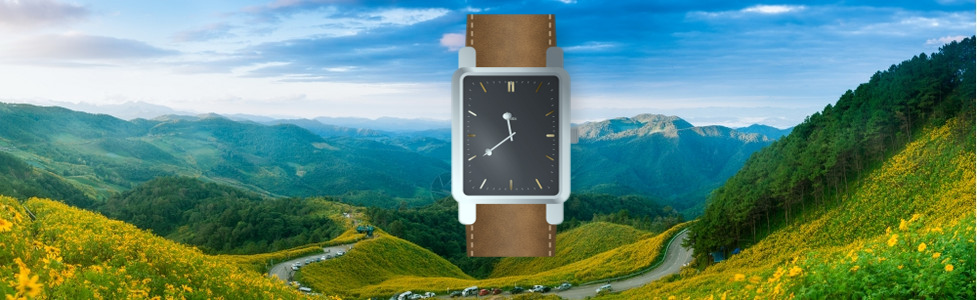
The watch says 11.39
